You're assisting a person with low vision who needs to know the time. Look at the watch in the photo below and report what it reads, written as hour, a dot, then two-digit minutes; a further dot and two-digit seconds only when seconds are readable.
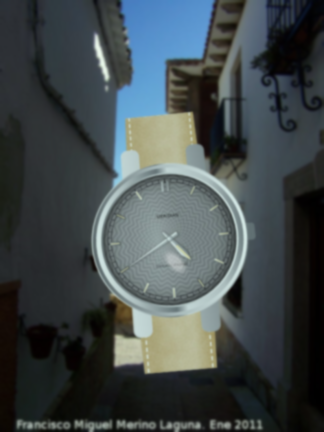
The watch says 4.40
